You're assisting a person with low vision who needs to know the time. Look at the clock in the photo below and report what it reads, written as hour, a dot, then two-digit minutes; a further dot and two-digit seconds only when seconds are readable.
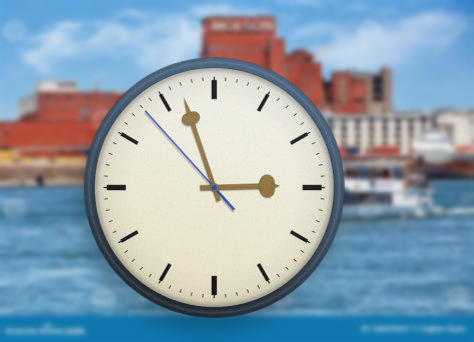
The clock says 2.56.53
